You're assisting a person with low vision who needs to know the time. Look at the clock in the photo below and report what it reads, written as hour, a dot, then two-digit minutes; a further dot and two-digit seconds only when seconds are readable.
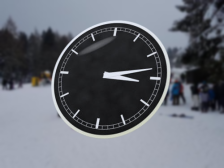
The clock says 3.13
